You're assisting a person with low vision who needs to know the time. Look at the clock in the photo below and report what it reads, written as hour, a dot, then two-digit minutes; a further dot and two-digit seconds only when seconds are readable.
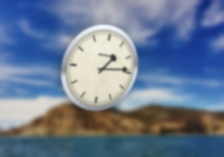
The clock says 1.14
